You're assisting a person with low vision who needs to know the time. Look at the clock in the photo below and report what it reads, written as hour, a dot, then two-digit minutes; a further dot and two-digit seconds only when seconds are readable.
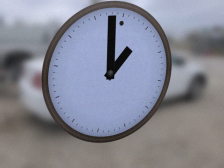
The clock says 12.58
